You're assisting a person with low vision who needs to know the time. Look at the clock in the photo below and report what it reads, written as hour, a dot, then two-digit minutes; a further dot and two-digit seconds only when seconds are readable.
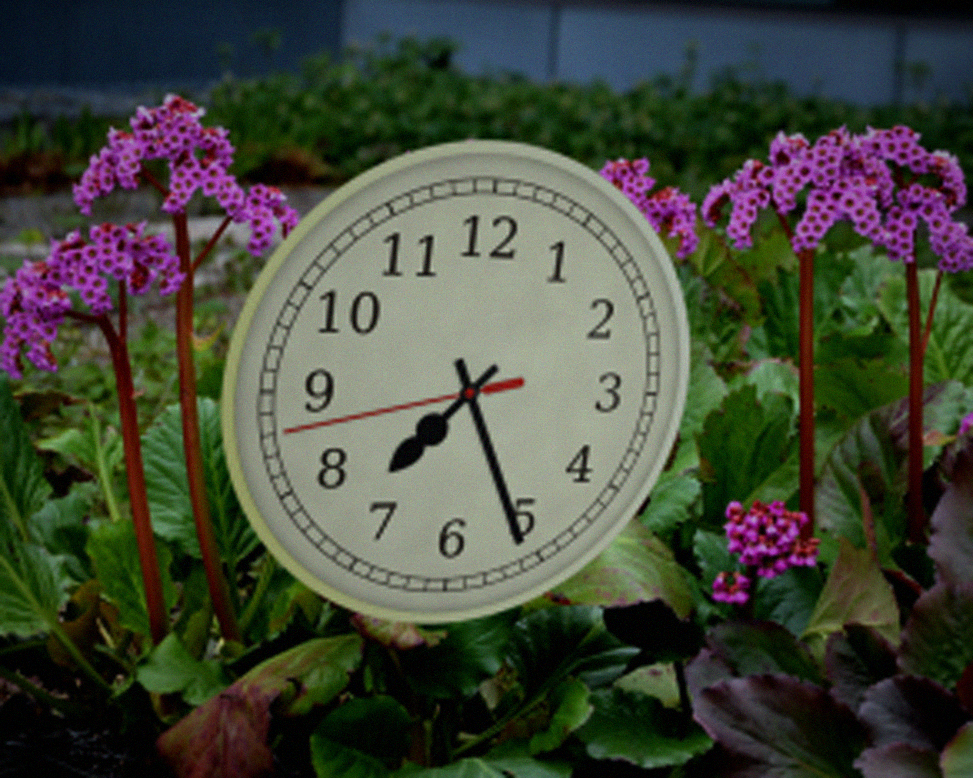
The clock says 7.25.43
